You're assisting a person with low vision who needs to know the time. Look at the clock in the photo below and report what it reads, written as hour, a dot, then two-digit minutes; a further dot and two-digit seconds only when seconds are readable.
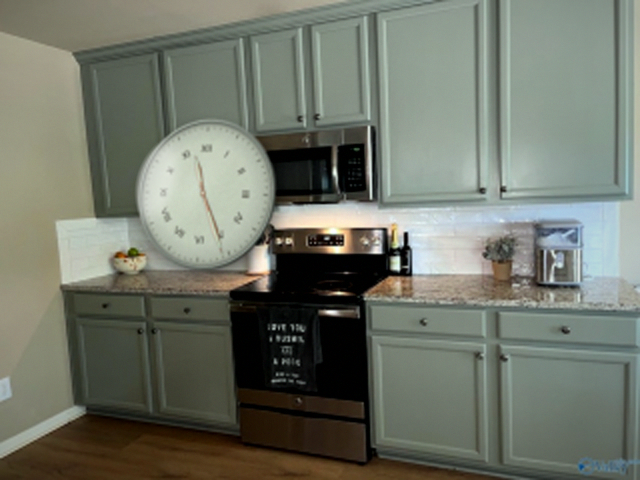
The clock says 11.26
